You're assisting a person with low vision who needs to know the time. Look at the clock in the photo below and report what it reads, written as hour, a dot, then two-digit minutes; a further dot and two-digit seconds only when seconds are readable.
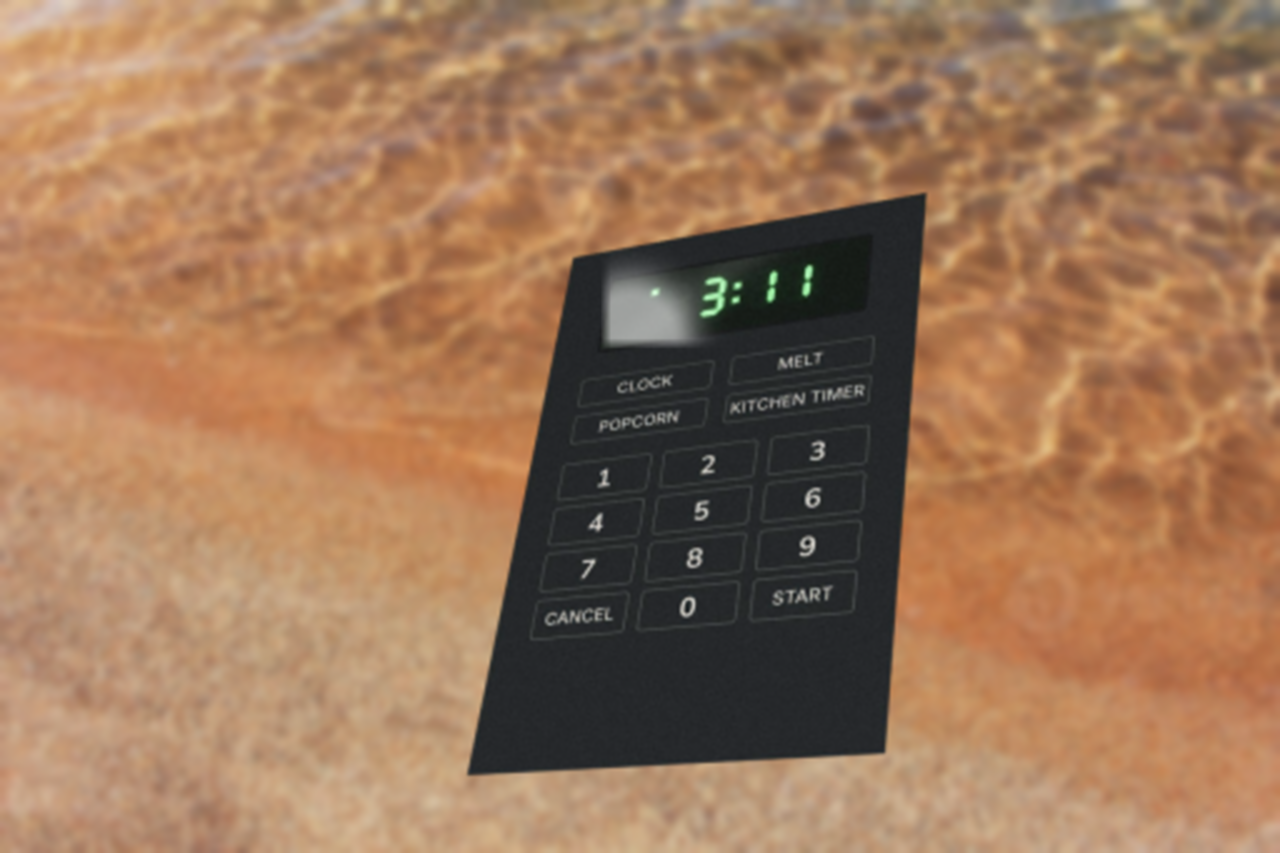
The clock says 3.11
